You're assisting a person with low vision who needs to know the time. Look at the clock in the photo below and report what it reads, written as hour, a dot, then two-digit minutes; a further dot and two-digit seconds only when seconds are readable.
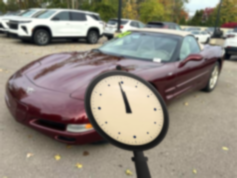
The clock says 11.59
